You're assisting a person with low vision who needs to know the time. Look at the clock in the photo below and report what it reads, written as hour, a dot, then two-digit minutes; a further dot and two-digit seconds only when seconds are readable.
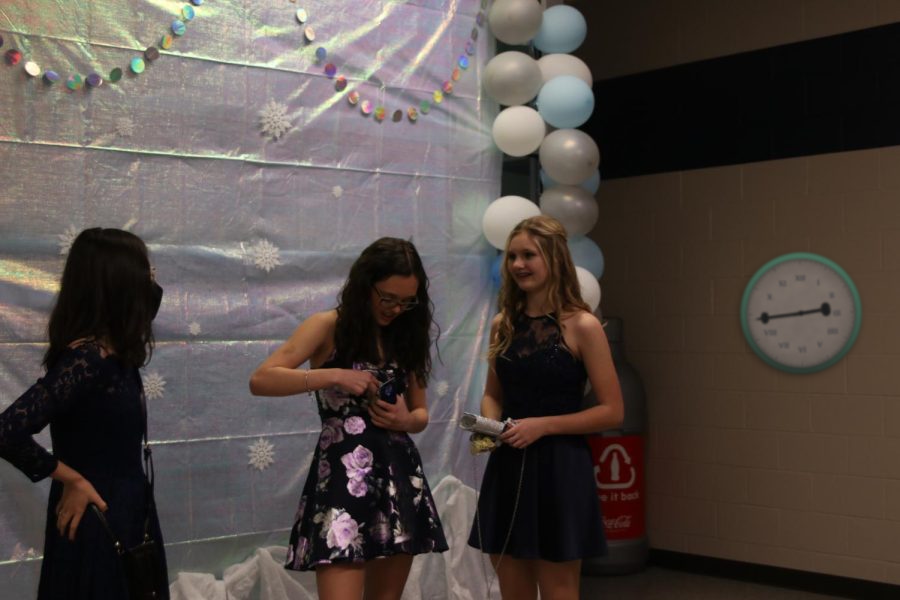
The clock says 2.44
